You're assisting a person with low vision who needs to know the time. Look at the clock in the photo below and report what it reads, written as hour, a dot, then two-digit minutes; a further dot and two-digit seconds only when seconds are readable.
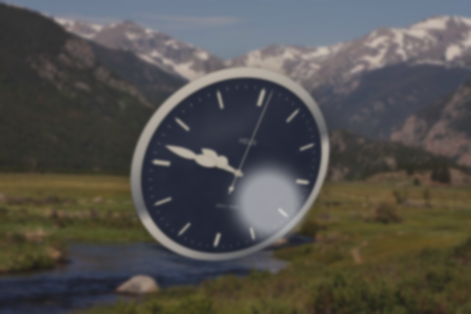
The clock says 9.47.01
